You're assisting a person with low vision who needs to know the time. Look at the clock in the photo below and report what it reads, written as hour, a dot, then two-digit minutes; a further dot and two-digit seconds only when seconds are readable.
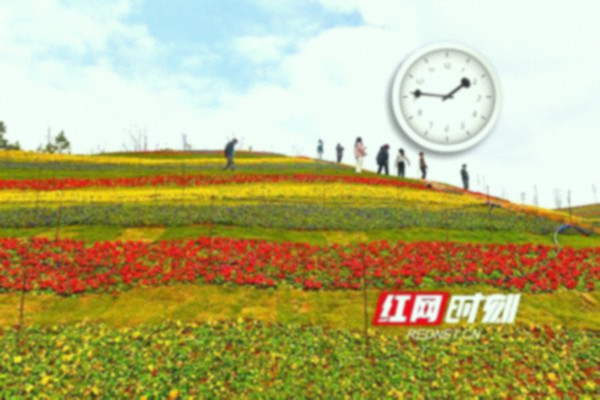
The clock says 1.46
